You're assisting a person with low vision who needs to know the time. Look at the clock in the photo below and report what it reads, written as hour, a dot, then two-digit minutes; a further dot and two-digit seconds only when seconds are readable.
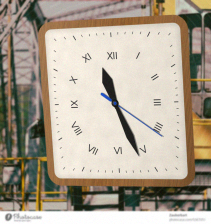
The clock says 11.26.21
